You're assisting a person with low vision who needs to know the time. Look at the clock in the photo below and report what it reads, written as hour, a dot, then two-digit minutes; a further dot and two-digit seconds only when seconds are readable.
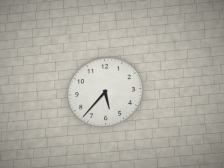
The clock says 5.37
